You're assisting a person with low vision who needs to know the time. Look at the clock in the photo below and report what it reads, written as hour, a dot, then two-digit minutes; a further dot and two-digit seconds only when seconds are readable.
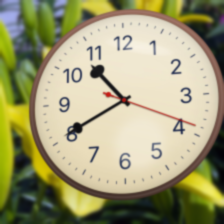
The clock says 10.40.19
